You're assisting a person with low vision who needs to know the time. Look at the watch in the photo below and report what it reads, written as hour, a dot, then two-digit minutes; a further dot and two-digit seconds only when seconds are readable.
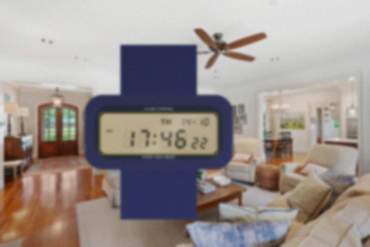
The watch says 17.46
